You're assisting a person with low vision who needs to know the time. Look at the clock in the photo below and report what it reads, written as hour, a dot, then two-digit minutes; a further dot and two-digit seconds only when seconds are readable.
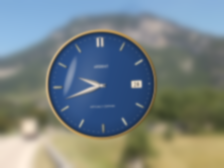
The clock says 9.42
